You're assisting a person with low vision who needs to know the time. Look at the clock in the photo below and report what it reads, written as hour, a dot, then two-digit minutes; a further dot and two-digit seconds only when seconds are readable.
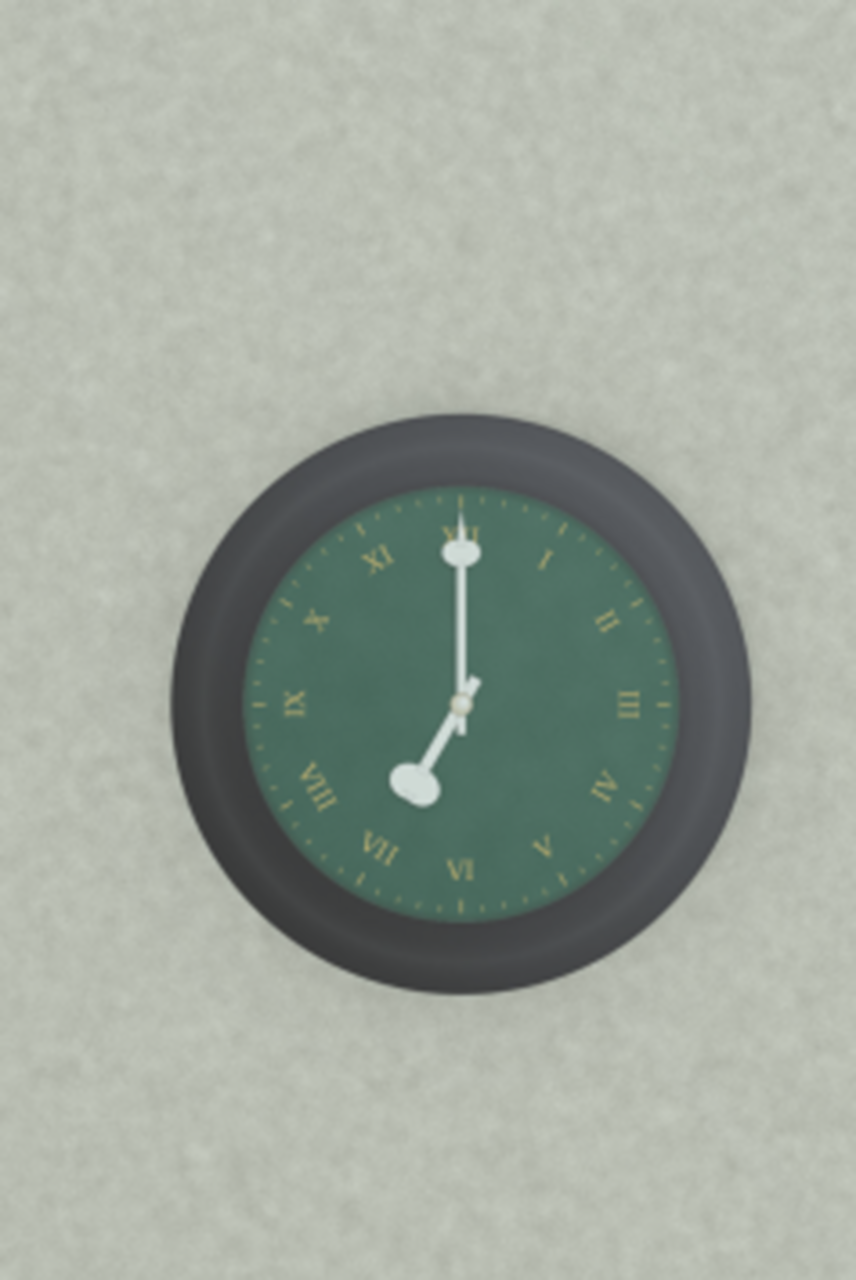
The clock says 7.00
